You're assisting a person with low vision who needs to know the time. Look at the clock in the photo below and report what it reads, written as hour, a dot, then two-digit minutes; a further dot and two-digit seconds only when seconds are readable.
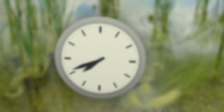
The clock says 7.41
